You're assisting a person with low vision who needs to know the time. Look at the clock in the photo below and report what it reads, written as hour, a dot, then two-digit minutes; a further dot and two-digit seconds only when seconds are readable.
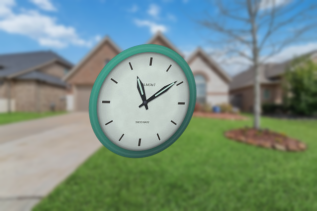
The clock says 11.09
